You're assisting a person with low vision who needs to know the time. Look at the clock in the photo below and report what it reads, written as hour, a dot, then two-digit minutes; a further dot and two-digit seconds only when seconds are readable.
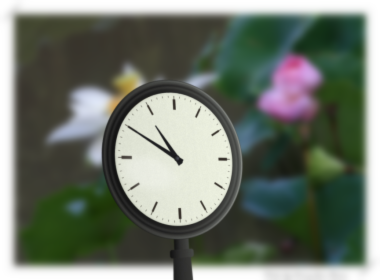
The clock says 10.50
